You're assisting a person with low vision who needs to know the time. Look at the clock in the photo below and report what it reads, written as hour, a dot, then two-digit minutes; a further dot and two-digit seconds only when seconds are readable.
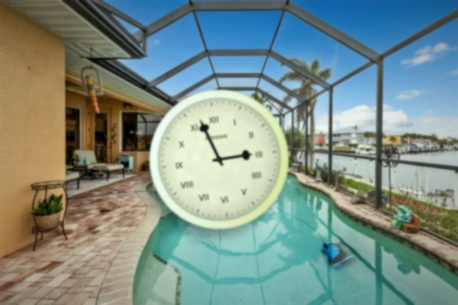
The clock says 2.57
